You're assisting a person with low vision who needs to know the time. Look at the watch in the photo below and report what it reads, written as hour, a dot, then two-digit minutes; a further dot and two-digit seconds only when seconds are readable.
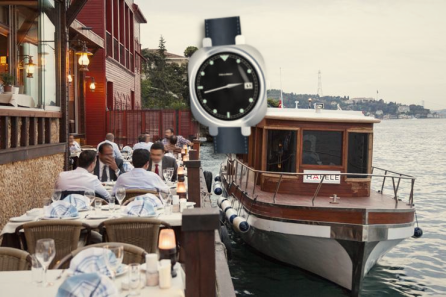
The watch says 2.43
